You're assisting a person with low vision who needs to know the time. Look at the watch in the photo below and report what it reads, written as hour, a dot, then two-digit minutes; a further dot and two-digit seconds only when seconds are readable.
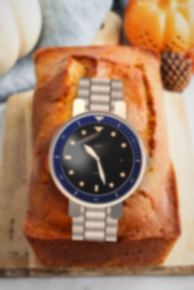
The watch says 10.27
